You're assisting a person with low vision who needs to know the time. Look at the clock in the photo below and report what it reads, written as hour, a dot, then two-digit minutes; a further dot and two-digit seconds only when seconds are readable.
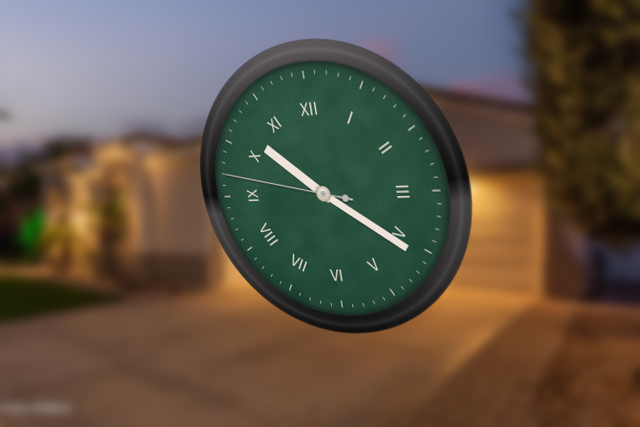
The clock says 10.20.47
